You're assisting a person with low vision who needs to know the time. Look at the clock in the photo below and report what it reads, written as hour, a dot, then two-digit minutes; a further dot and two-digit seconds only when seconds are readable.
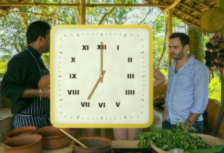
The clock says 7.00
